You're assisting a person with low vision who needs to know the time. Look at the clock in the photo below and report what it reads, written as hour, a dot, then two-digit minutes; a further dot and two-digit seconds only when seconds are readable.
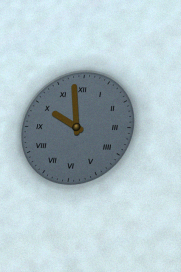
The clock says 9.58
